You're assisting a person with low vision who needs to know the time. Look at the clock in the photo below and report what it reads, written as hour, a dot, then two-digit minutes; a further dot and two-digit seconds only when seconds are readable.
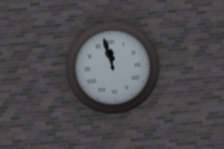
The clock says 11.58
